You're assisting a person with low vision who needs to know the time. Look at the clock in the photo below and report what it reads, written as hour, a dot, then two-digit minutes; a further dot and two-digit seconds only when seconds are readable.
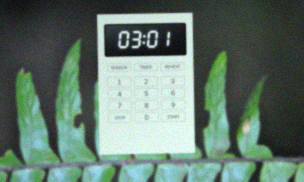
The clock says 3.01
